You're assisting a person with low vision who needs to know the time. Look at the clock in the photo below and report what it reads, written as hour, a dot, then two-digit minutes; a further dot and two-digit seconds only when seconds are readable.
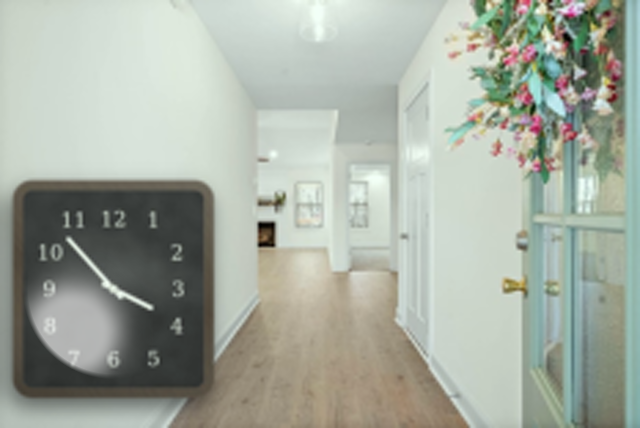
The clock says 3.53
